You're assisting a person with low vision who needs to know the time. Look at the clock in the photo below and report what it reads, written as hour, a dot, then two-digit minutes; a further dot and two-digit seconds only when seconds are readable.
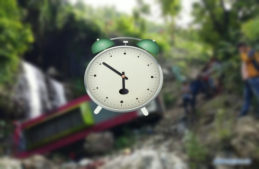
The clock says 5.51
